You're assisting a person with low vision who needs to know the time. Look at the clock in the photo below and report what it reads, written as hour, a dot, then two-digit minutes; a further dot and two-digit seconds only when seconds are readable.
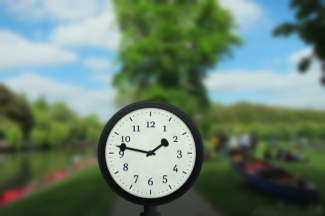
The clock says 1.47
